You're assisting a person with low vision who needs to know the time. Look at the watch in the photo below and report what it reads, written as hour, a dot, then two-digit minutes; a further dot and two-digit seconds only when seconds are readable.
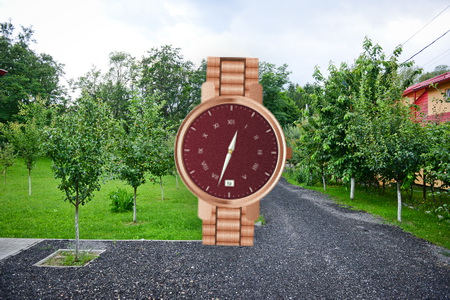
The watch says 12.33
